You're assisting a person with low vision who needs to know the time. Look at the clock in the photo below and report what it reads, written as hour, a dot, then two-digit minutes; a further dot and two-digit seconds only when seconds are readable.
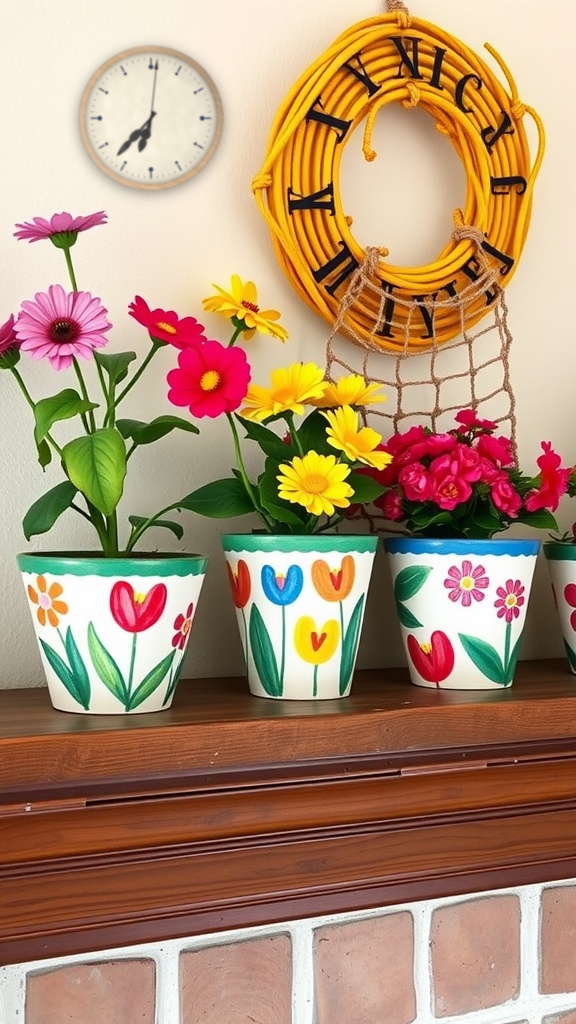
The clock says 6.37.01
